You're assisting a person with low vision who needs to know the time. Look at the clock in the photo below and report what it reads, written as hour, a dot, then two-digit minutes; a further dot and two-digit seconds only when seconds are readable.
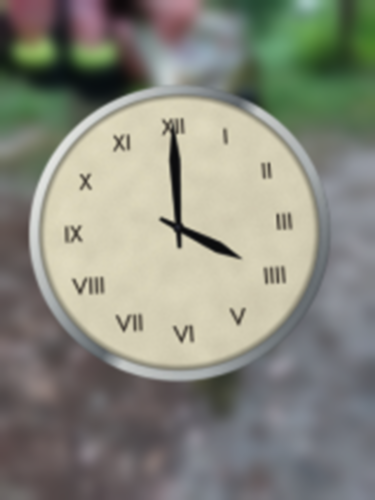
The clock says 4.00
